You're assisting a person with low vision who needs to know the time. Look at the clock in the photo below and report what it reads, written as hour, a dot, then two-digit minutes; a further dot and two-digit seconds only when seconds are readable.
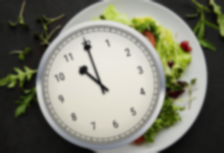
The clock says 11.00
